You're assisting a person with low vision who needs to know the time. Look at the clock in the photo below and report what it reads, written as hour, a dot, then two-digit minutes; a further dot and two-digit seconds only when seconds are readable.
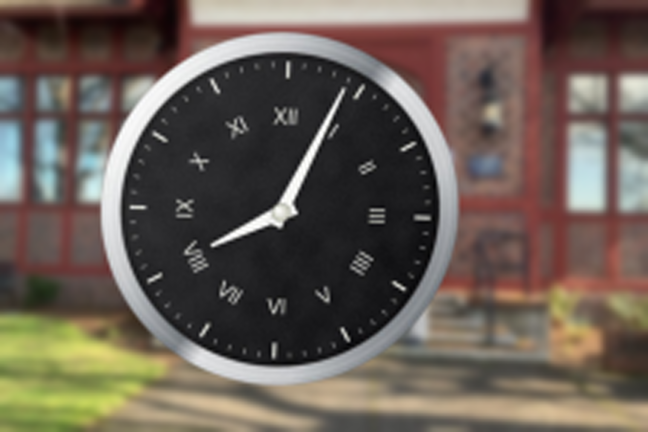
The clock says 8.04
